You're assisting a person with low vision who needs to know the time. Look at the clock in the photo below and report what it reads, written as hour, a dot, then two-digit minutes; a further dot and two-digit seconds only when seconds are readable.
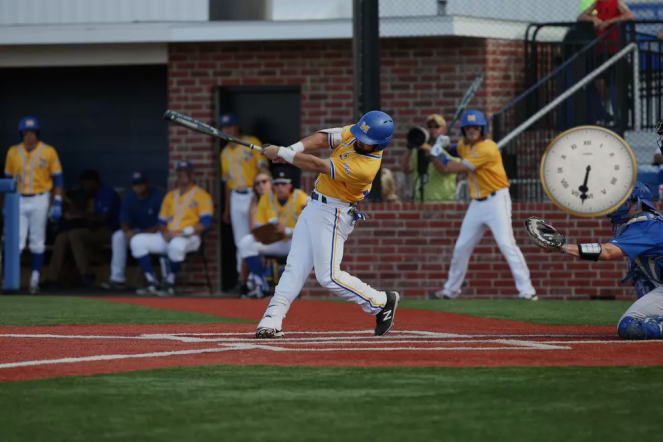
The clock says 6.32
